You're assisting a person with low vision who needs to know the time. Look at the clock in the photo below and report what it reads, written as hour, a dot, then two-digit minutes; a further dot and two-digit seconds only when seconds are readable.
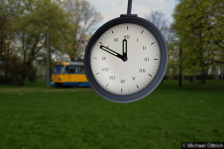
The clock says 11.49
